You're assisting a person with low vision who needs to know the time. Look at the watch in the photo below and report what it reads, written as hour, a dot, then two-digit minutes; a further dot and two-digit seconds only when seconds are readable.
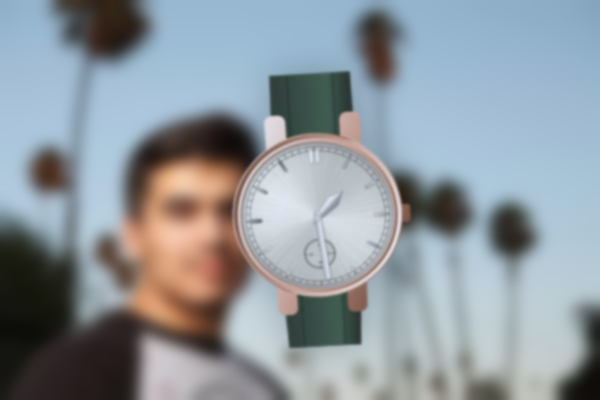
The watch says 1.29
